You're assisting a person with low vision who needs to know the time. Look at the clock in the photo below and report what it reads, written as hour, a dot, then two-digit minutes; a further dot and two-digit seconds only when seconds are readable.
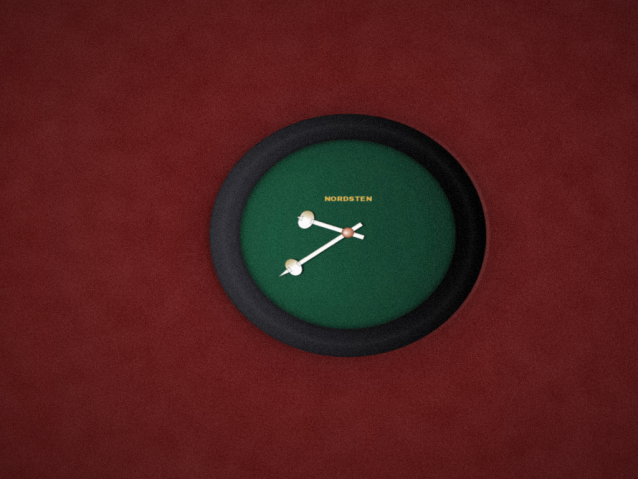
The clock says 9.39
